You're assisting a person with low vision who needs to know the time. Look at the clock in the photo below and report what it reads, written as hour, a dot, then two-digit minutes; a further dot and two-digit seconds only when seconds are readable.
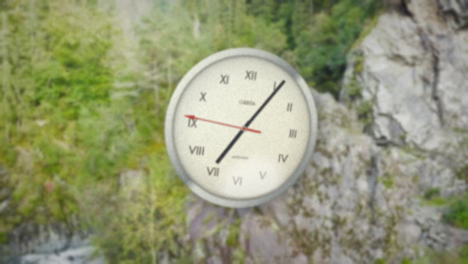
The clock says 7.05.46
